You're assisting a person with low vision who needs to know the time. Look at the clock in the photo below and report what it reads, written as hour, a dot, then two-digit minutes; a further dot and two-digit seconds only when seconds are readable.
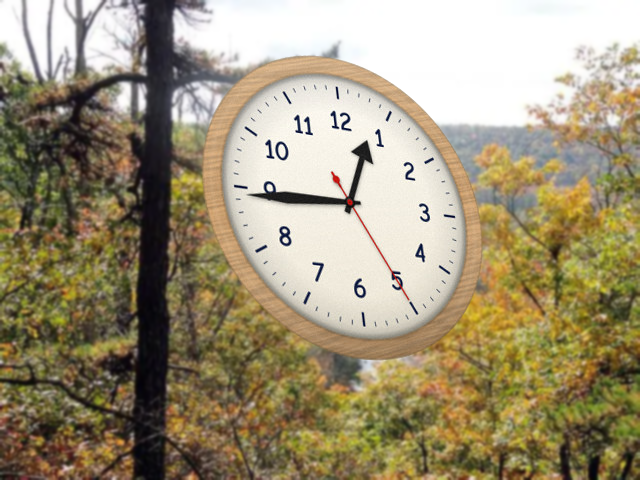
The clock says 12.44.25
